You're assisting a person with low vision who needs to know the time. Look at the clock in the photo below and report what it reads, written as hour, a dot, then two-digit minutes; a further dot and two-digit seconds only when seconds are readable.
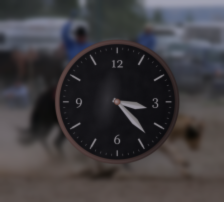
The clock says 3.23
